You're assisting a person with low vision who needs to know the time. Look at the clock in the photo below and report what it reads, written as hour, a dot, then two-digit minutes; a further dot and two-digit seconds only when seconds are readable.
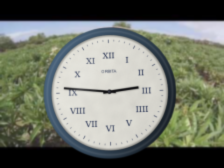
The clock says 2.46
